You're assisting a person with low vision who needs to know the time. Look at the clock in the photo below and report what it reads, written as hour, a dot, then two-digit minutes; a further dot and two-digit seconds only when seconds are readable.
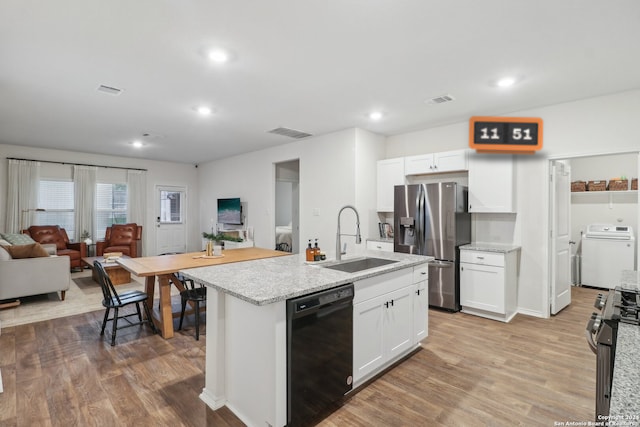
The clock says 11.51
